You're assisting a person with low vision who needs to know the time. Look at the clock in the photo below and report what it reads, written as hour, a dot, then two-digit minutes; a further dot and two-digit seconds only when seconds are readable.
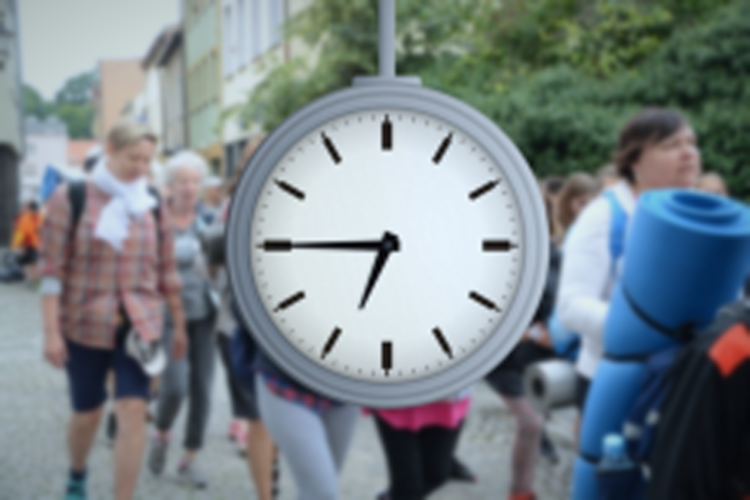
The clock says 6.45
